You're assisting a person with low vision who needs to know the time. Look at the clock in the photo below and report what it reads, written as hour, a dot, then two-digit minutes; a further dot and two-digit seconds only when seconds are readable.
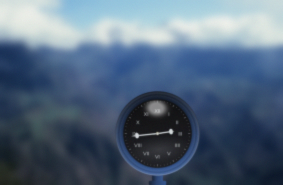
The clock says 2.44
